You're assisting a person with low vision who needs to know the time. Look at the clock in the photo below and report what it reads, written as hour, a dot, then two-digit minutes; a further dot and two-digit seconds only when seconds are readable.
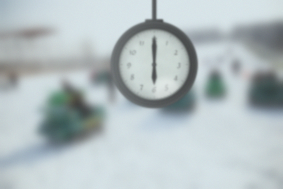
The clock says 6.00
